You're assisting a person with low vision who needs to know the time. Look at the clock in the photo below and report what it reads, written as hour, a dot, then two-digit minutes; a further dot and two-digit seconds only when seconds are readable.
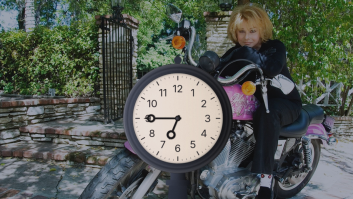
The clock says 6.45
